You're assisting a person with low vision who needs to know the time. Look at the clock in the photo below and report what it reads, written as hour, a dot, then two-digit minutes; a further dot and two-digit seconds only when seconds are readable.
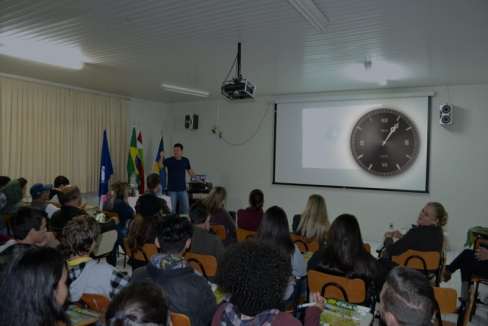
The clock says 1.06
